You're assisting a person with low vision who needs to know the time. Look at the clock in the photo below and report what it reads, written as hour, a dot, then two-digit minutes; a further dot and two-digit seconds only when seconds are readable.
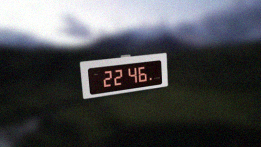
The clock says 22.46
